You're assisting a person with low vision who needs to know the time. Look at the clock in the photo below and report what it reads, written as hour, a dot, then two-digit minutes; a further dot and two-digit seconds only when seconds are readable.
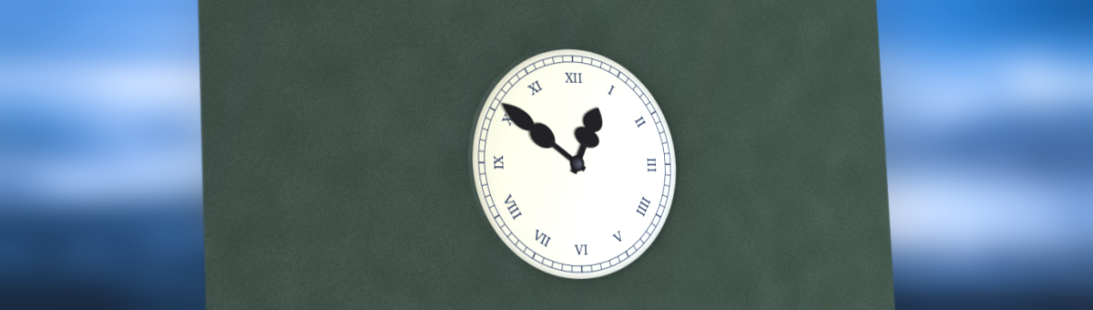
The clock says 12.51
